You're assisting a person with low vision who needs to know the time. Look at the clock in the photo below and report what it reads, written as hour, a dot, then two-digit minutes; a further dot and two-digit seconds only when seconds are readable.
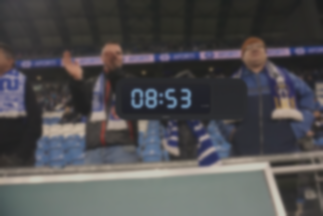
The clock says 8.53
